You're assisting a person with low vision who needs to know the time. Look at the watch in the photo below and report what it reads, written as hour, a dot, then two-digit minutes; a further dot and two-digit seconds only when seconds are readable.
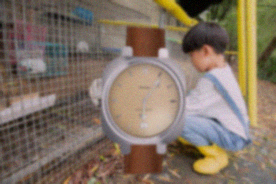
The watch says 6.06
